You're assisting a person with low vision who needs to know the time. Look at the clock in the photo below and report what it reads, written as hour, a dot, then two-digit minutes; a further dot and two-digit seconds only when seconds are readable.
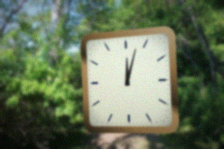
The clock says 12.03
